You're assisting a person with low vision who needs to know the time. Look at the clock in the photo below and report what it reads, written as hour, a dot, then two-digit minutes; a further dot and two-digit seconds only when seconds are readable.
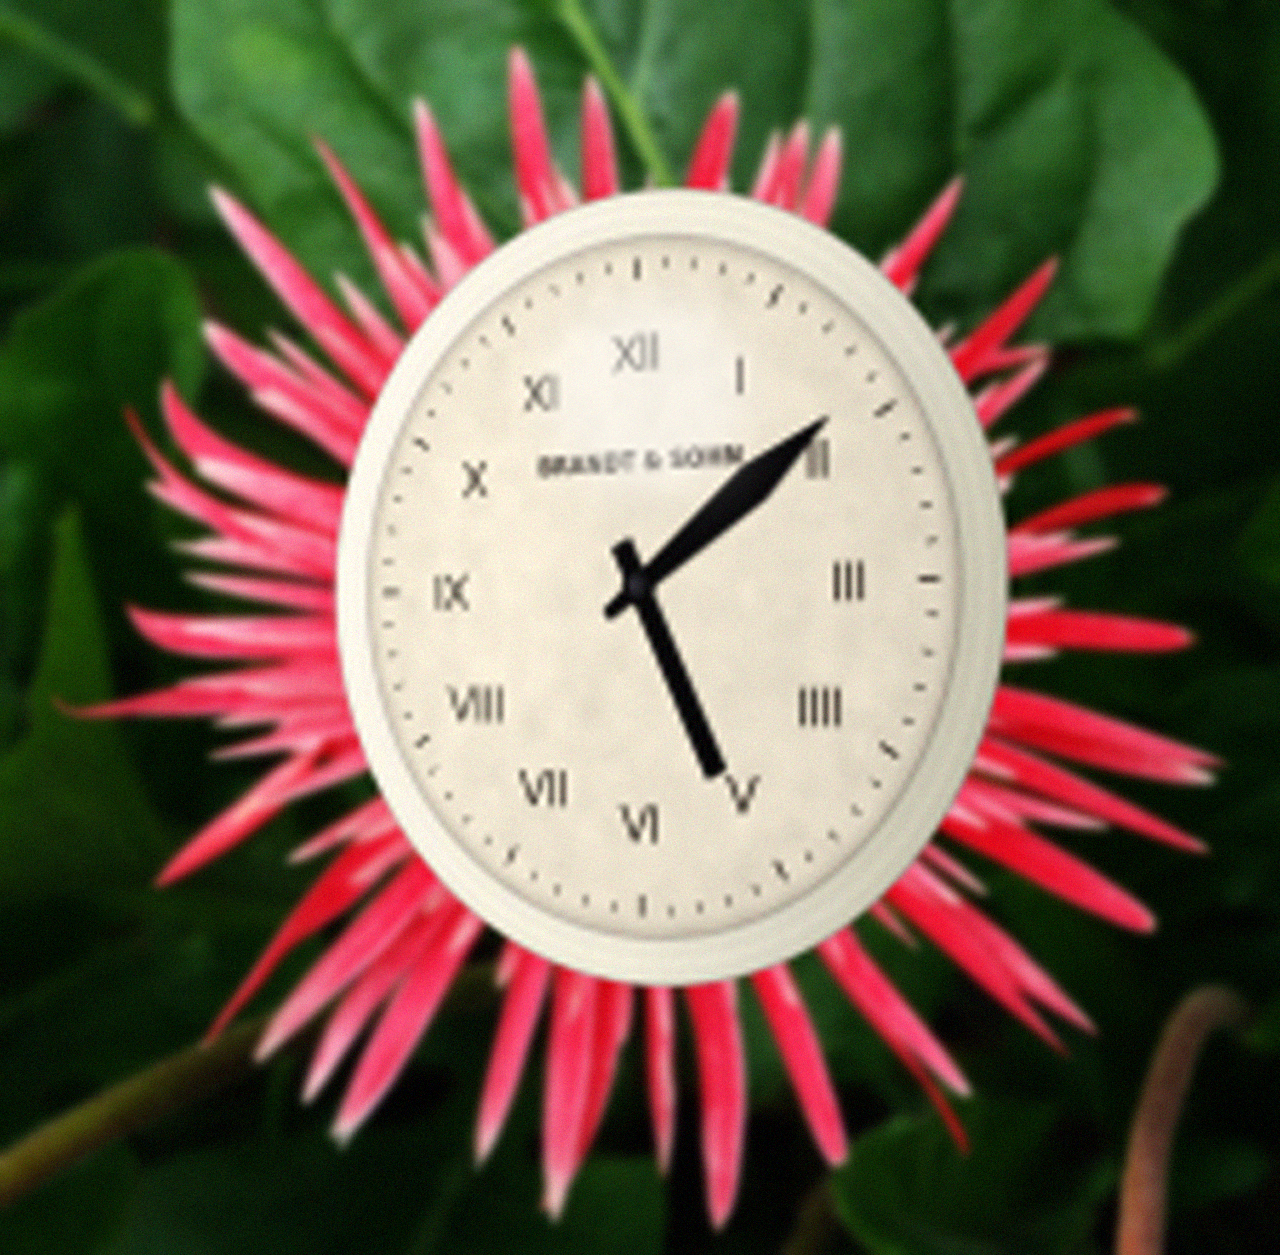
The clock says 5.09
